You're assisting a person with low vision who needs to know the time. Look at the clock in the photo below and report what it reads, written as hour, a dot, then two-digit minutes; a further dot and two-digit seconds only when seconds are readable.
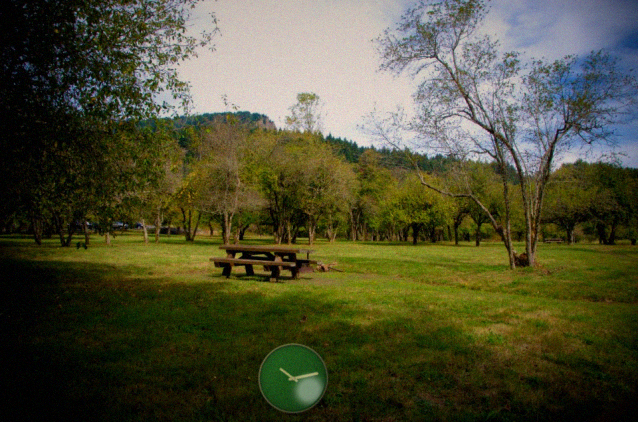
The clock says 10.13
